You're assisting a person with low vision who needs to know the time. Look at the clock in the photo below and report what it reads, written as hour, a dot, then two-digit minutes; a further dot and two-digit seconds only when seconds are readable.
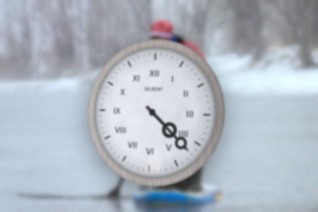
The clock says 4.22
